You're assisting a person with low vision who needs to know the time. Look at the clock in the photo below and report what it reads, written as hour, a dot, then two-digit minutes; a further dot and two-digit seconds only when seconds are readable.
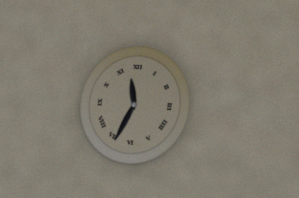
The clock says 11.34
